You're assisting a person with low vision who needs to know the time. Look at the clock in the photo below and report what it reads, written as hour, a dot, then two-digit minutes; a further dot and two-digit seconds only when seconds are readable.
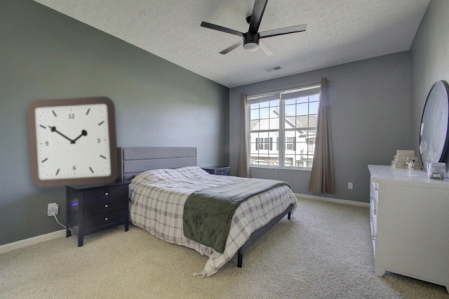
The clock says 1.51
